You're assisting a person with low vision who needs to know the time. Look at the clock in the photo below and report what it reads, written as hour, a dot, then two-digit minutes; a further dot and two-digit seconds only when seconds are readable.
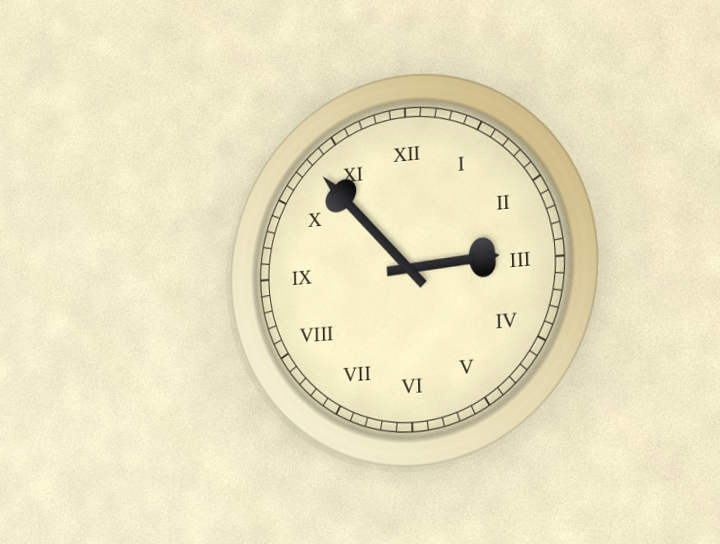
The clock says 2.53
